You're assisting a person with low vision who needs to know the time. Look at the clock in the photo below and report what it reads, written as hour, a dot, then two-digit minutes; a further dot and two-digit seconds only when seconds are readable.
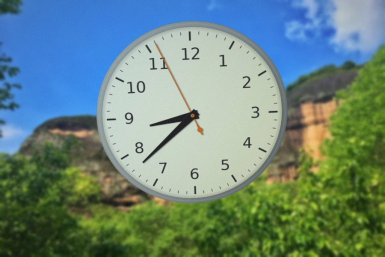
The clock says 8.37.56
